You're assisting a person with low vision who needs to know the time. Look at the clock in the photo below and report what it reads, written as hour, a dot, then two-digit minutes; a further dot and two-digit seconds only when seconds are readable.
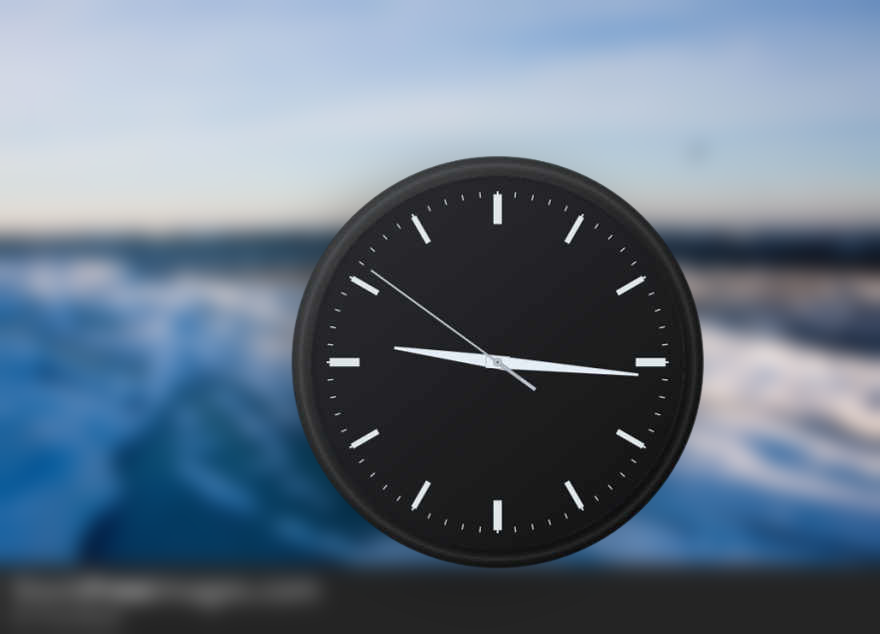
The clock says 9.15.51
